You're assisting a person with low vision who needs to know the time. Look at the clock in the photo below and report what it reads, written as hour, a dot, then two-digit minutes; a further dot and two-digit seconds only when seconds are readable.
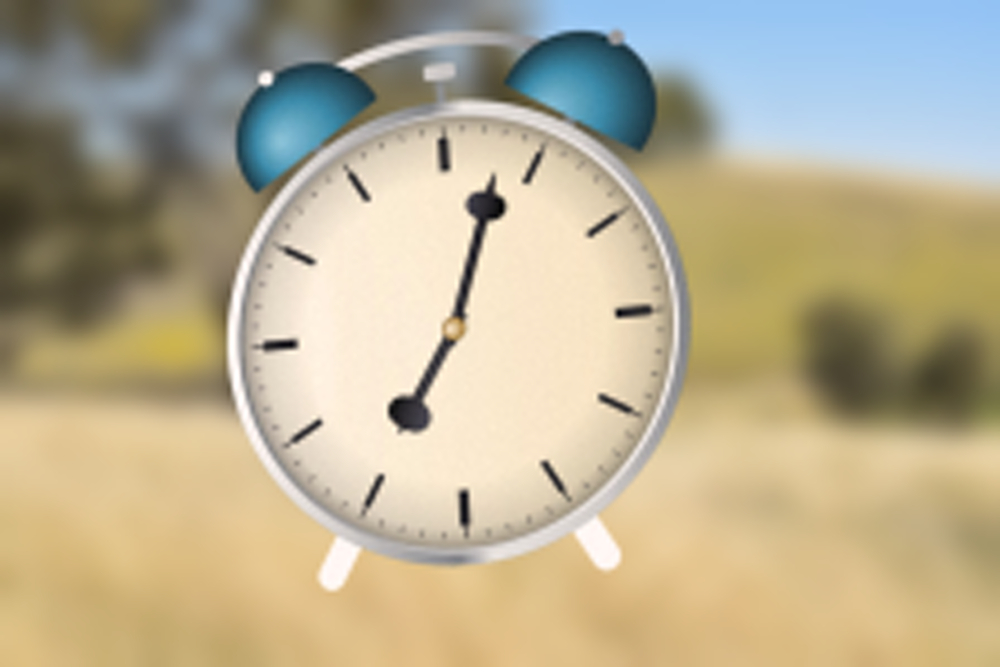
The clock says 7.03
